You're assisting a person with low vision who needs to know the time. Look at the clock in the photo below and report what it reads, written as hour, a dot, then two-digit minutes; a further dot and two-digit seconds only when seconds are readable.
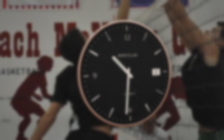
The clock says 10.31
